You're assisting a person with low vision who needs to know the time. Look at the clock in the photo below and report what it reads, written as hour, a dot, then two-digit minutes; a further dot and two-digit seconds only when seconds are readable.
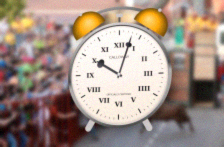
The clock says 10.03
